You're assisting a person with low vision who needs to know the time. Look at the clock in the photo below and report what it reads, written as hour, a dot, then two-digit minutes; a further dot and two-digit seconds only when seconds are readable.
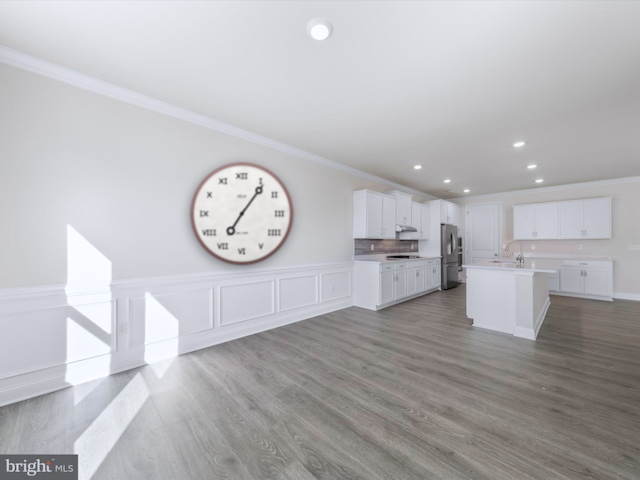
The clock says 7.06
